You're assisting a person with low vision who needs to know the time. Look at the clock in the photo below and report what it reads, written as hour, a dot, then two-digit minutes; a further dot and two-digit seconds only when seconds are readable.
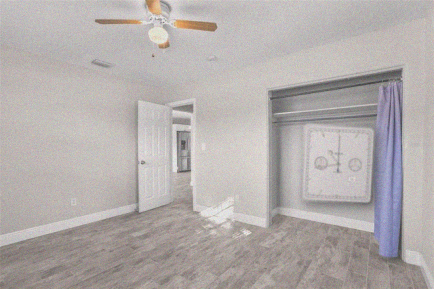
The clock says 10.43
